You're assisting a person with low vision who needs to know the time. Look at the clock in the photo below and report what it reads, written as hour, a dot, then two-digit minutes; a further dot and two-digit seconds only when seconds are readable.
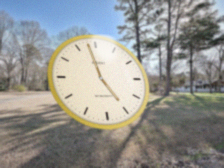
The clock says 4.58
